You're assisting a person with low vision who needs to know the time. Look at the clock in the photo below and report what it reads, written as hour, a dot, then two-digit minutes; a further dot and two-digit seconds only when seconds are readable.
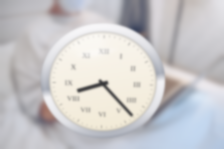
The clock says 8.23
